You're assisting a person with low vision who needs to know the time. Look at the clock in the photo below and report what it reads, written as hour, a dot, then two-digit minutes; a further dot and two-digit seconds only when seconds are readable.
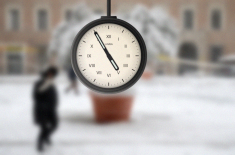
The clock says 4.55
